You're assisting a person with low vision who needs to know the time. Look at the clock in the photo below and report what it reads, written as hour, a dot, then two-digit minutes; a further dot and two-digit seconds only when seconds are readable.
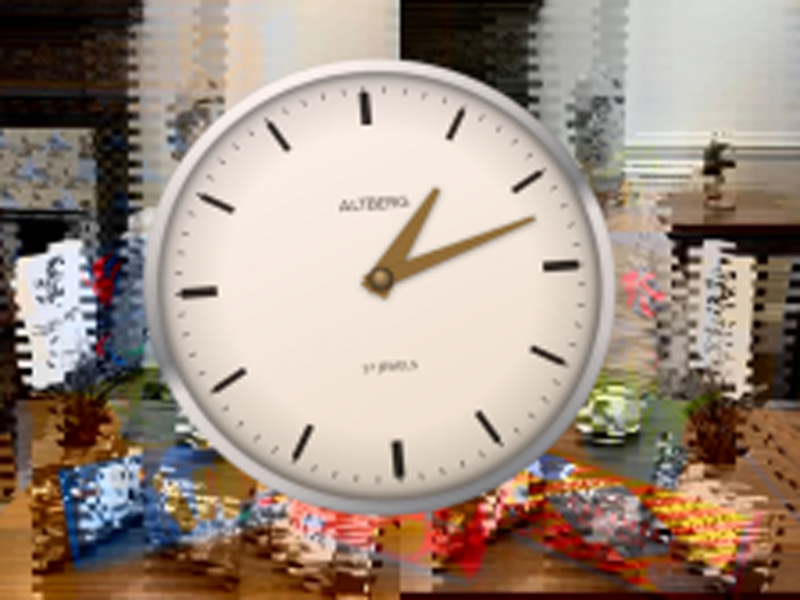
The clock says 1.12
